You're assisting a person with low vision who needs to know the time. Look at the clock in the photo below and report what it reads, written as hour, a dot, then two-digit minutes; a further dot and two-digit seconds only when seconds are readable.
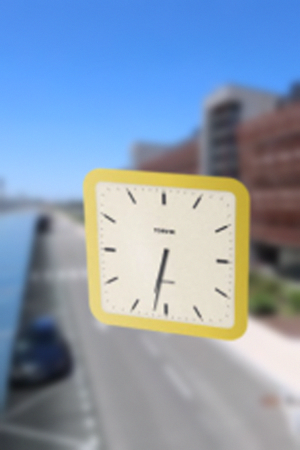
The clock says 6.32
